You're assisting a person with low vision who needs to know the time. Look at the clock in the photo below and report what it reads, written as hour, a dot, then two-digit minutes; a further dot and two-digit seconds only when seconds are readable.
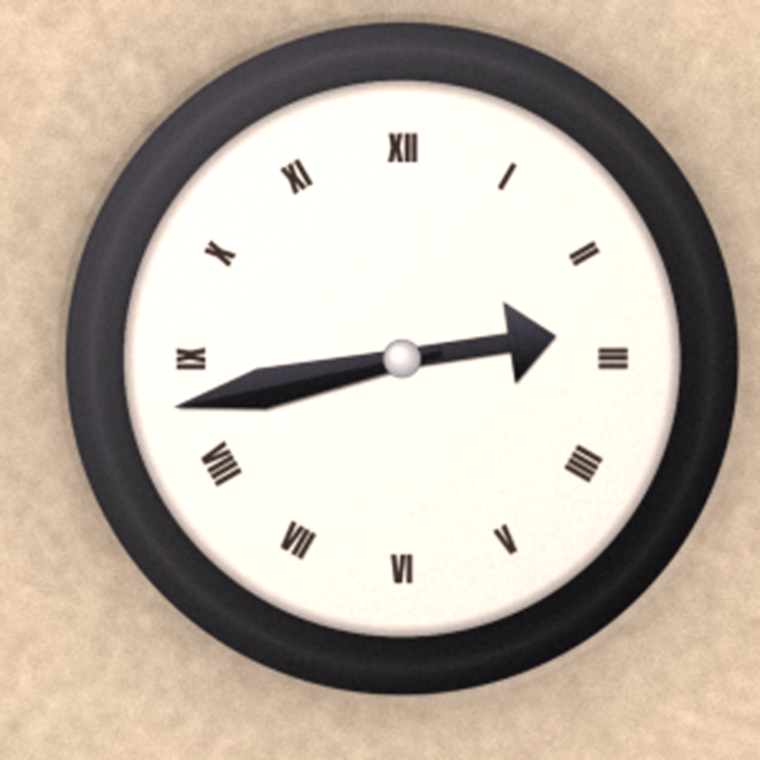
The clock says 2.43
